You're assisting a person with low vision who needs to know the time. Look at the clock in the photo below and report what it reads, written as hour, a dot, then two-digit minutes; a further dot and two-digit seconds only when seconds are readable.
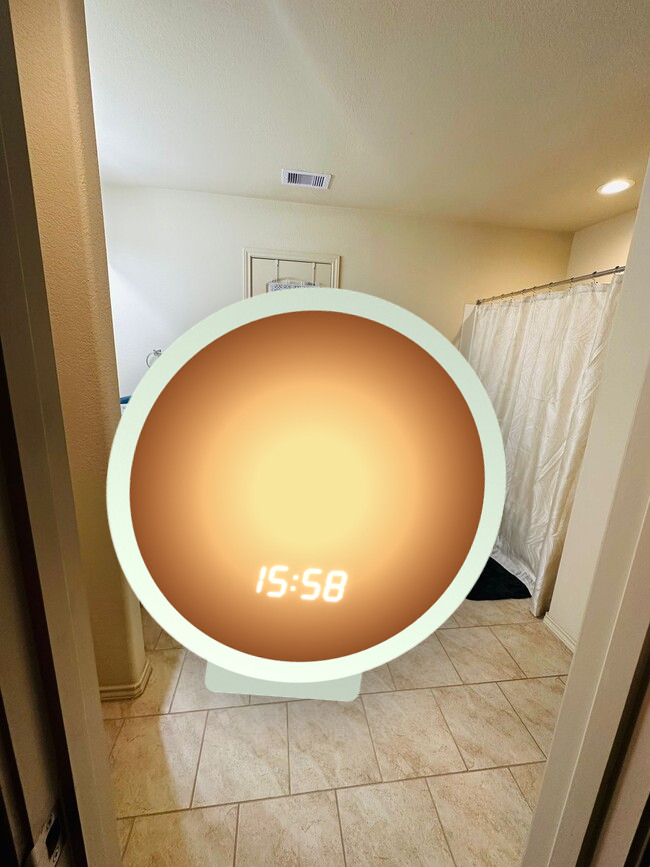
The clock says 15.58
